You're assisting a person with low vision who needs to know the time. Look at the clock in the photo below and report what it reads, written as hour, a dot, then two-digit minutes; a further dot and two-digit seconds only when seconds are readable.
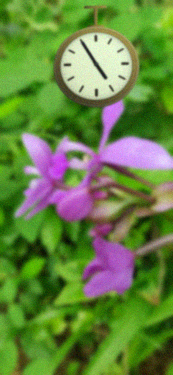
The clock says 4.55
